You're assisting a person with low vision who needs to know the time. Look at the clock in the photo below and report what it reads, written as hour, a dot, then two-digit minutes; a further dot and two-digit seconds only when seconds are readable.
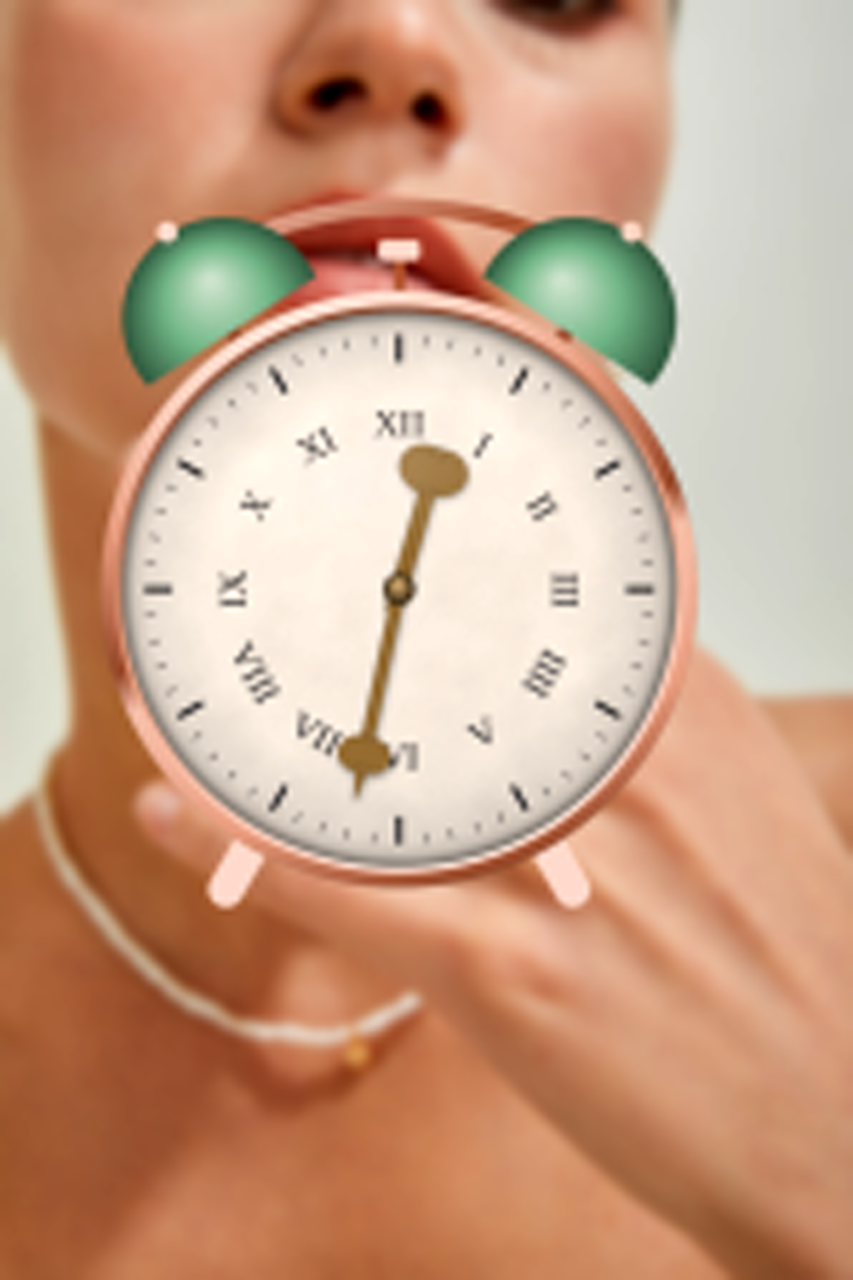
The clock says 12.32
